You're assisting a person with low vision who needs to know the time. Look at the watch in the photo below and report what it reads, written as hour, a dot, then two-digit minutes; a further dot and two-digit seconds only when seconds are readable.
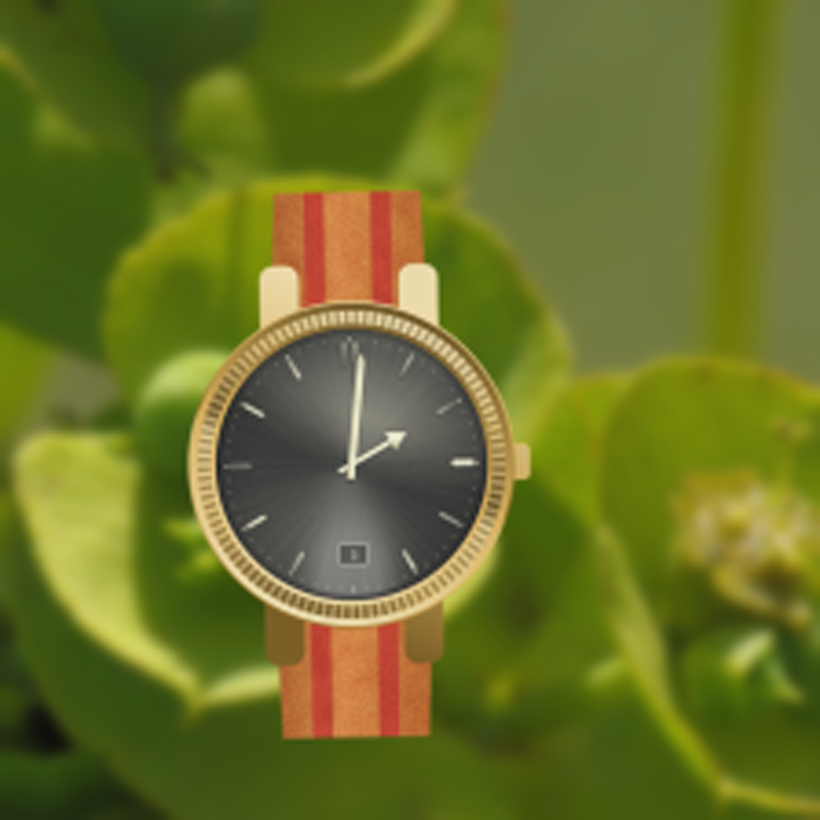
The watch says 2.01
